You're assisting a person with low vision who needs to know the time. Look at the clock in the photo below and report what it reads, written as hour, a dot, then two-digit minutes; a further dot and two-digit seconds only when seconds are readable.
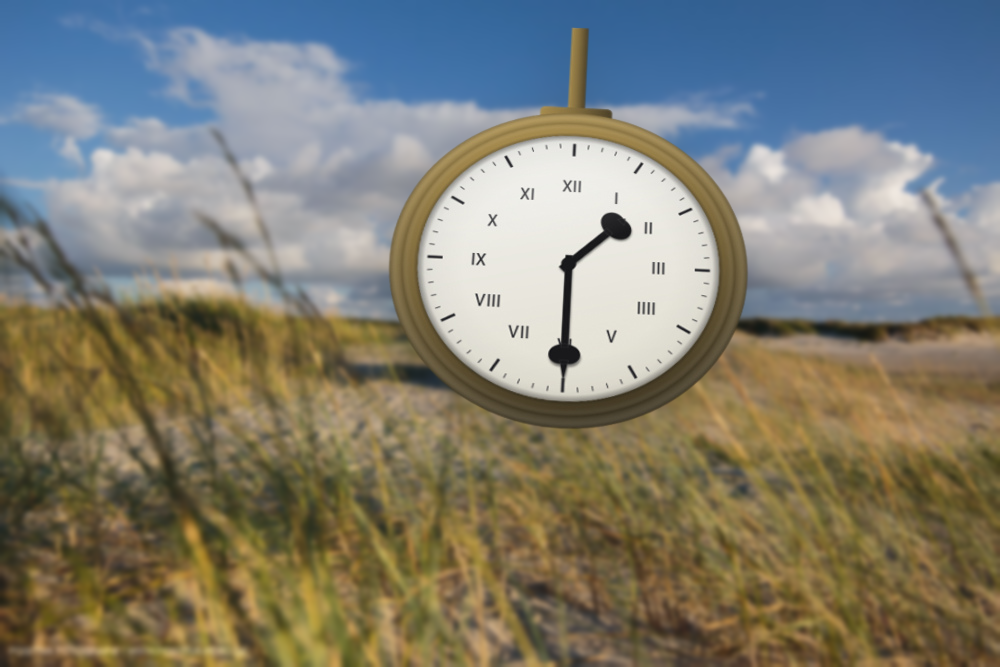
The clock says 1.30
